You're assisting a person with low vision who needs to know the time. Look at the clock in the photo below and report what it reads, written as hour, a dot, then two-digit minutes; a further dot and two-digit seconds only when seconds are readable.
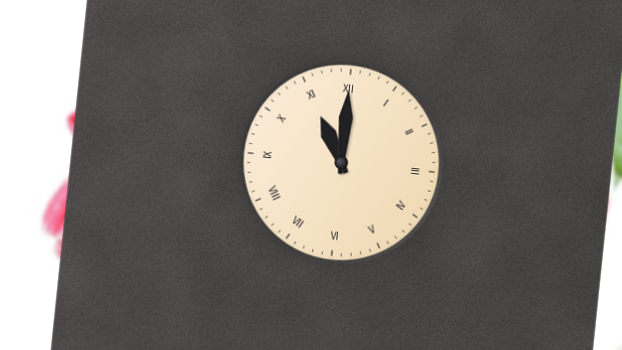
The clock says 11.00
